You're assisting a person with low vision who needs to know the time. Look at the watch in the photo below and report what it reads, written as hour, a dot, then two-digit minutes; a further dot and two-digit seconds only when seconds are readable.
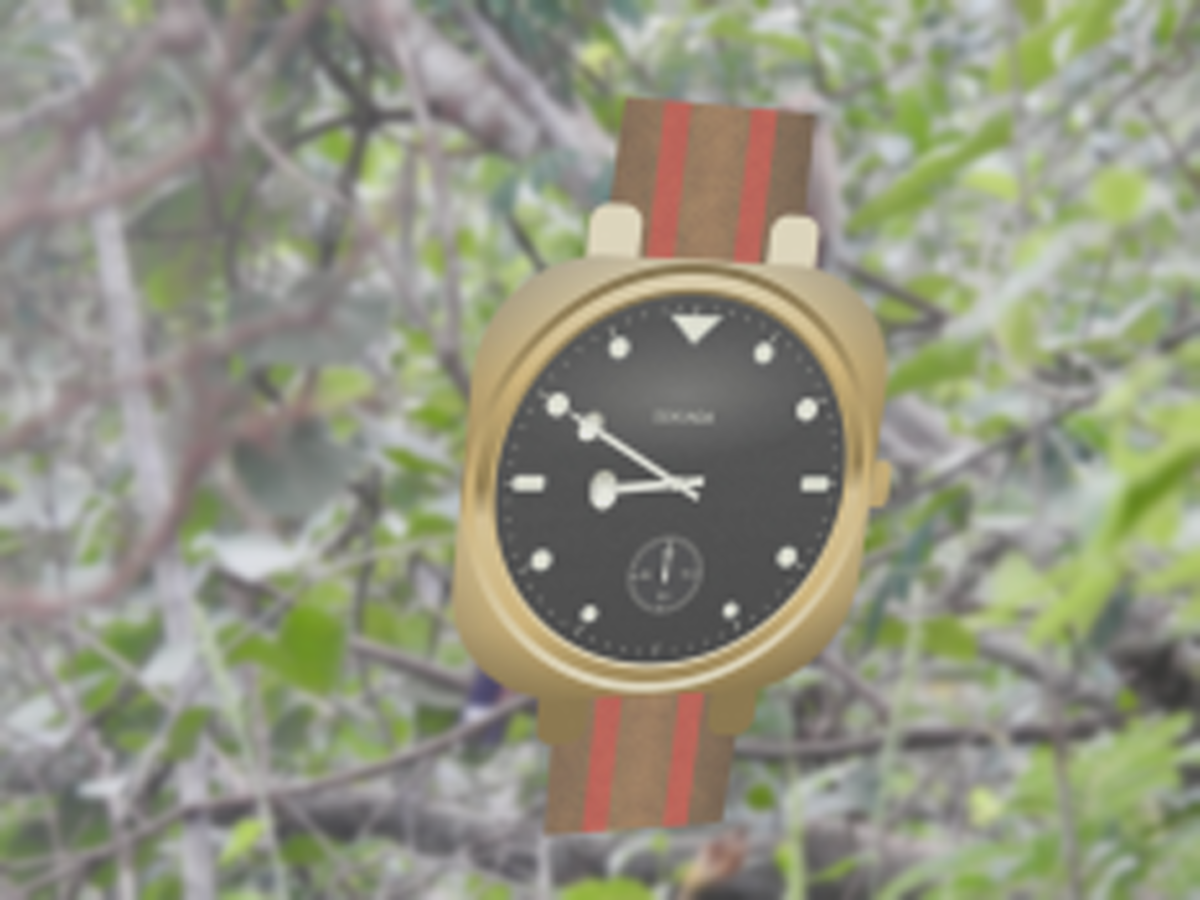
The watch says 8.50
